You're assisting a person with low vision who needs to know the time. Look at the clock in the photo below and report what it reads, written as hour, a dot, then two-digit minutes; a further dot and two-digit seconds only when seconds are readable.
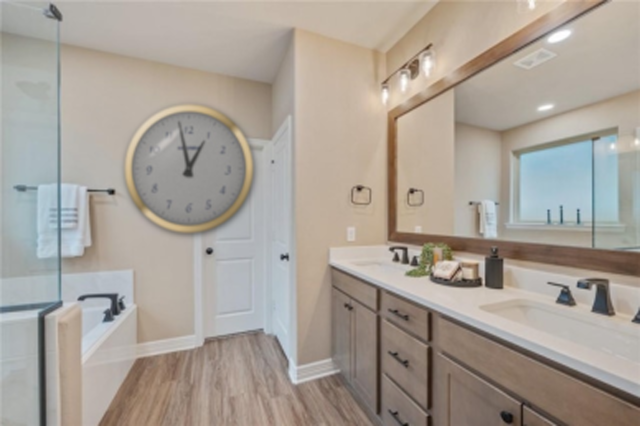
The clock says 12.58
